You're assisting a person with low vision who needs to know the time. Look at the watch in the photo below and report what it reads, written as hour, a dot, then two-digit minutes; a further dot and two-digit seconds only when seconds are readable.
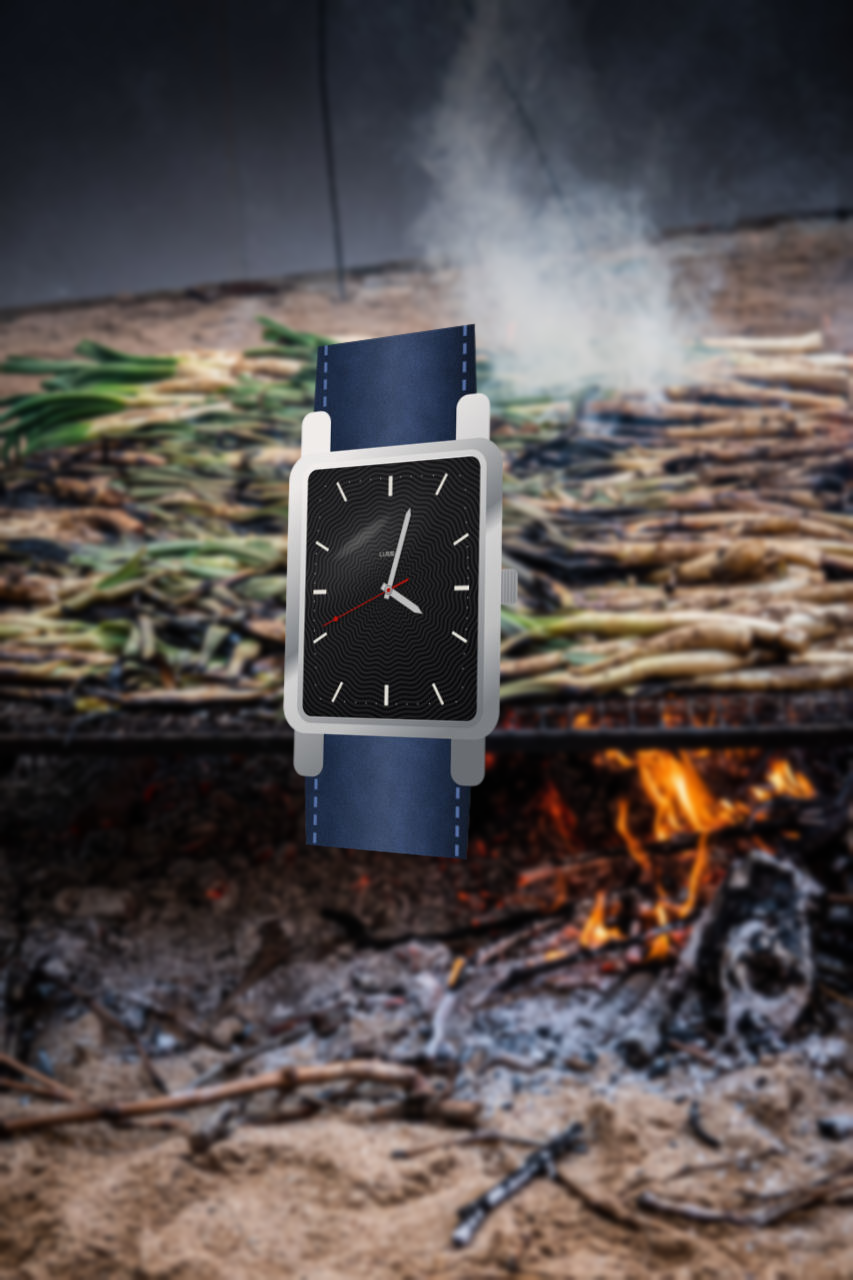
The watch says 4.02.41
